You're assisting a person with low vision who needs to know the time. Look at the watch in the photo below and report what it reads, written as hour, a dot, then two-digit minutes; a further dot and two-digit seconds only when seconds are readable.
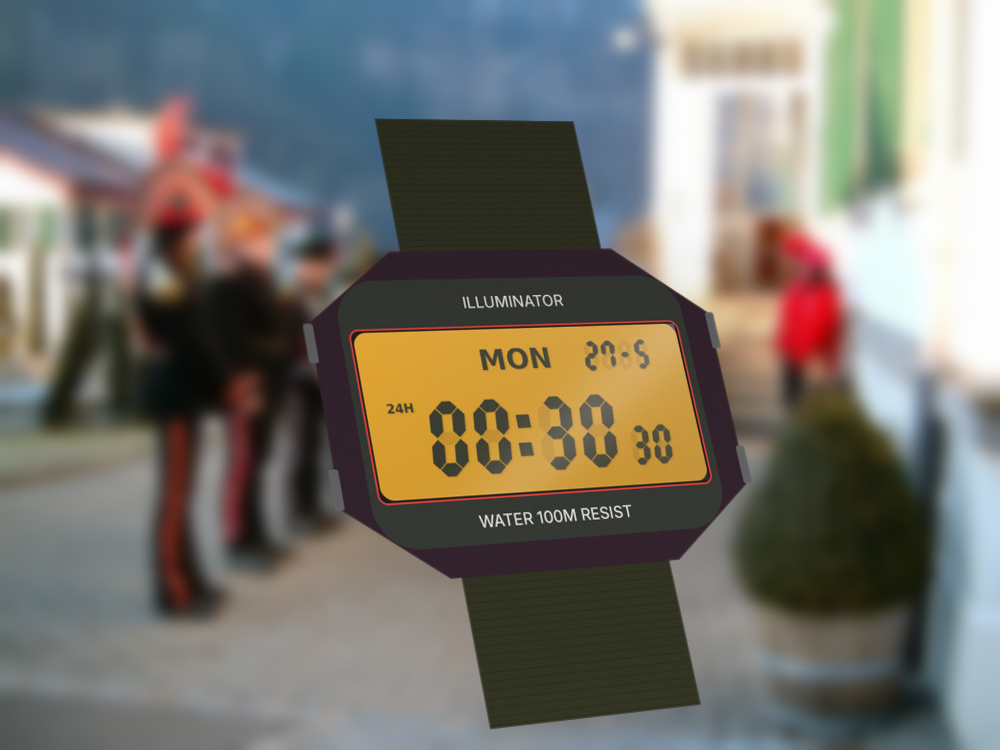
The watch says 0.30.30
